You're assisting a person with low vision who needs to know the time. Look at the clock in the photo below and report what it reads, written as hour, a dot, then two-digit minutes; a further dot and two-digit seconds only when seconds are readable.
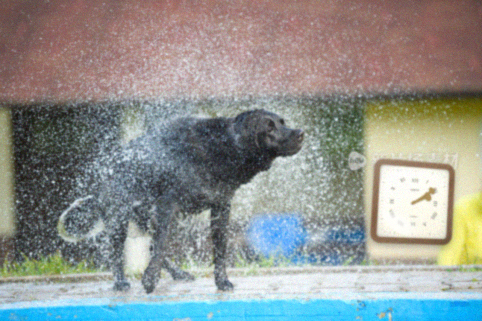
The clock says 2.09
